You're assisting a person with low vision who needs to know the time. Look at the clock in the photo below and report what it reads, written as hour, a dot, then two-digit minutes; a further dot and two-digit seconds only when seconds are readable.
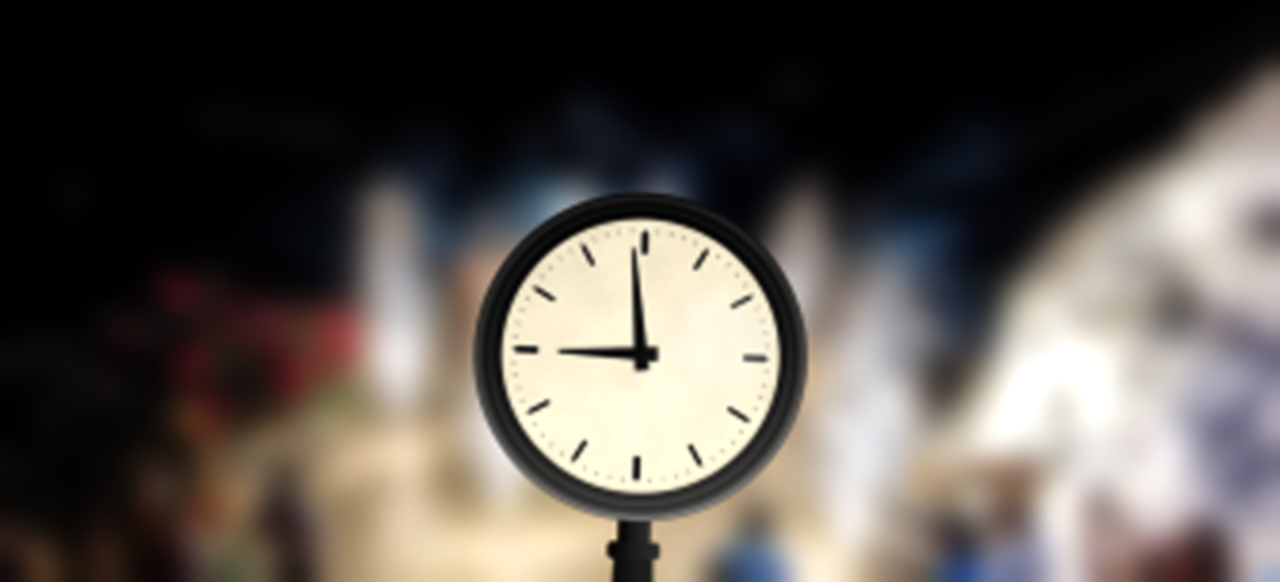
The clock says 8.59
